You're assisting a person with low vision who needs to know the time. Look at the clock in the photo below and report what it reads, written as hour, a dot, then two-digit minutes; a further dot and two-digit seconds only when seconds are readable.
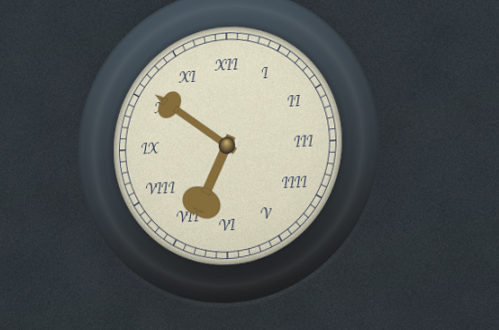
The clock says 6.51
